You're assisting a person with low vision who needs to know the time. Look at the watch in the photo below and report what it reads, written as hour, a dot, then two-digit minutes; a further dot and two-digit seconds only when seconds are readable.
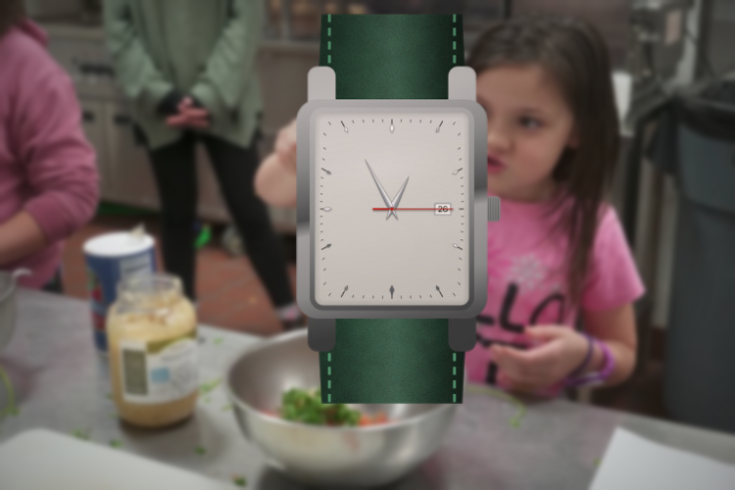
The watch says 12.55.15
